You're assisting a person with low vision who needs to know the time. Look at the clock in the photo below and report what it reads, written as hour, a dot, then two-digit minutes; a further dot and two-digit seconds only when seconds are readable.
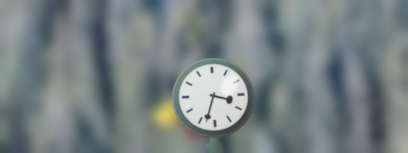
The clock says 3.33
